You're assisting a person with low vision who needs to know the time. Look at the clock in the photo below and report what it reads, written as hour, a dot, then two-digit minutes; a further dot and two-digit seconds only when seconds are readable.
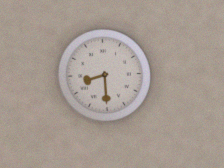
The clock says 8.30
